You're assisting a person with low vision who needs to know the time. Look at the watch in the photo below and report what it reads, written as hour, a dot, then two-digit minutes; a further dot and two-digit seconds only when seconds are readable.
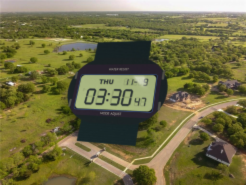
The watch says 3.30
